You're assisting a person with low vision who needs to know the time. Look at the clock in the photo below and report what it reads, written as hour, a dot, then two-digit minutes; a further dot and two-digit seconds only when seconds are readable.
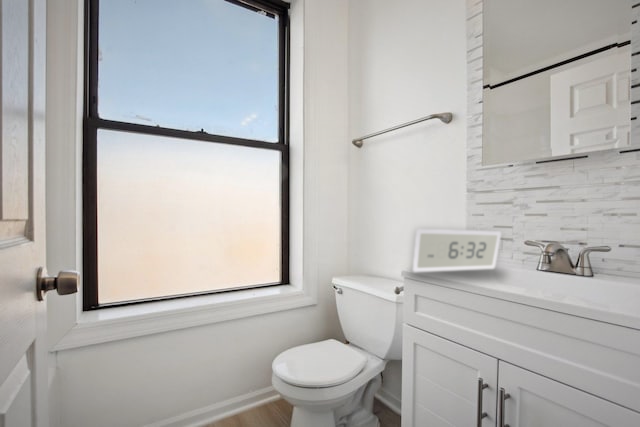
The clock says 6.32
